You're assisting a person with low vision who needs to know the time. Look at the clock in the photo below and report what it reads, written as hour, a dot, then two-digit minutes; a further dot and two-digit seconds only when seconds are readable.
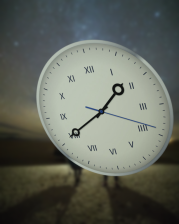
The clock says 1.40.19
